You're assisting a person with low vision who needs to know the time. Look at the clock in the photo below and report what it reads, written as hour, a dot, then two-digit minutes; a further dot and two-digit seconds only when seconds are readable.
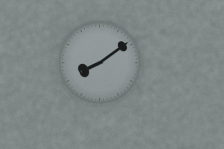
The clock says 8.09
